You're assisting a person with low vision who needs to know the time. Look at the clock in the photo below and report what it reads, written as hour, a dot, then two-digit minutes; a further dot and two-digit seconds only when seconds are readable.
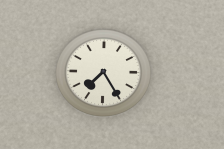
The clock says 7.25
